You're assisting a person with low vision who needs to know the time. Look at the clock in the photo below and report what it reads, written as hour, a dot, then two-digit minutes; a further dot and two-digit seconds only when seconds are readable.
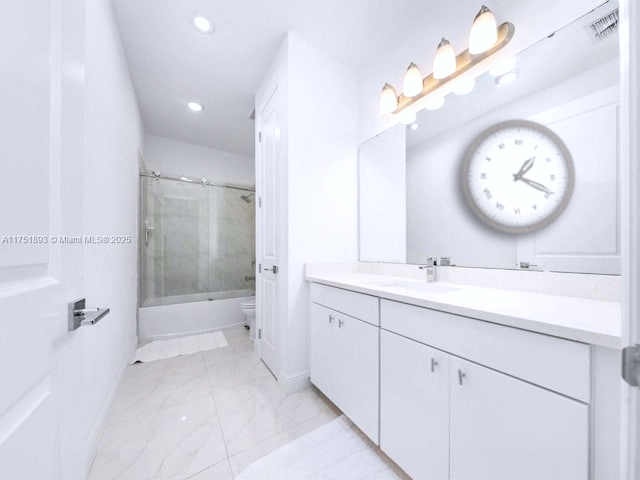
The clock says 1.19
